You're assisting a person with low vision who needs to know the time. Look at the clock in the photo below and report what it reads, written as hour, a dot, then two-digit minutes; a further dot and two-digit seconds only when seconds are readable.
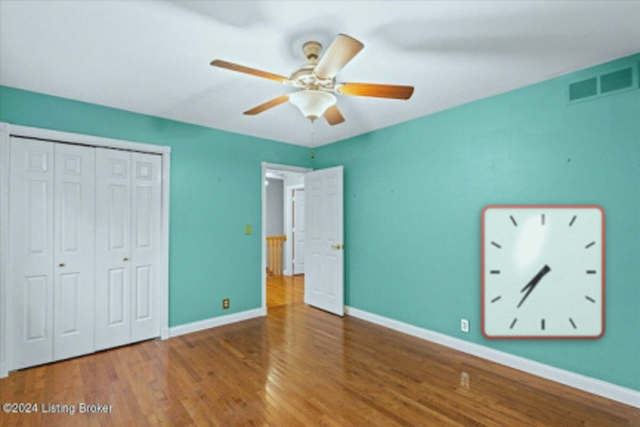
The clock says 7.36
